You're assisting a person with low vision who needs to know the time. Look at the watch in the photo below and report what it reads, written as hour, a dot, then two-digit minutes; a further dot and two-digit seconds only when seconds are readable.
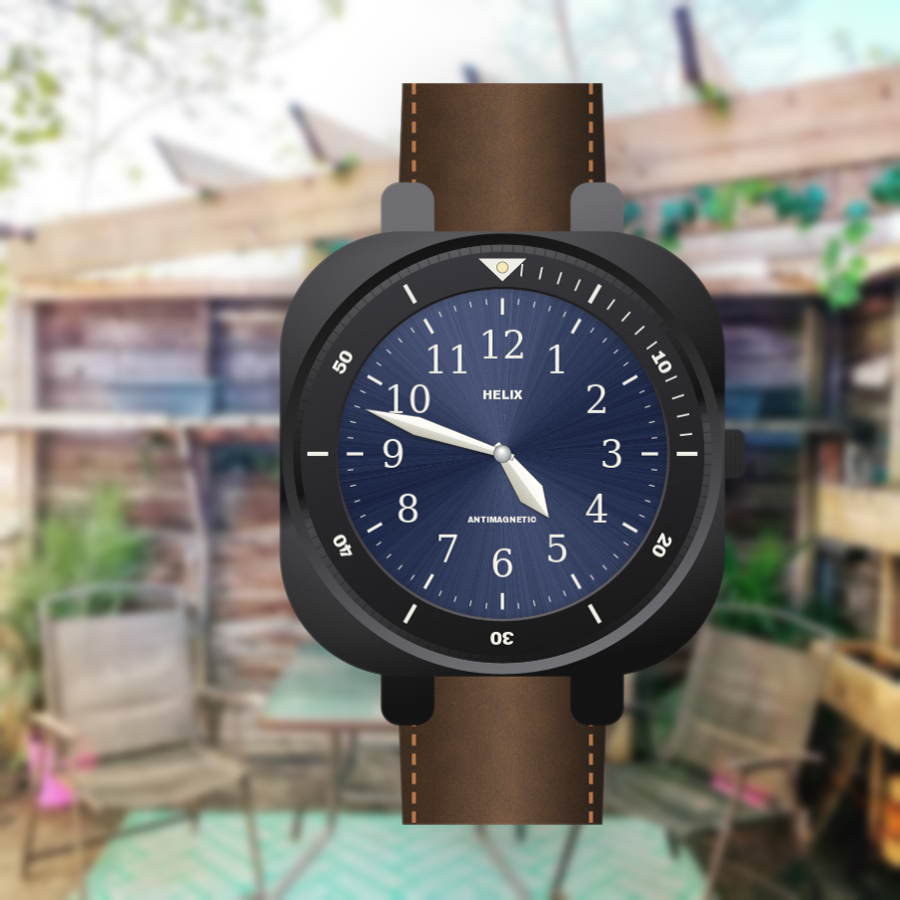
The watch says 4.48
